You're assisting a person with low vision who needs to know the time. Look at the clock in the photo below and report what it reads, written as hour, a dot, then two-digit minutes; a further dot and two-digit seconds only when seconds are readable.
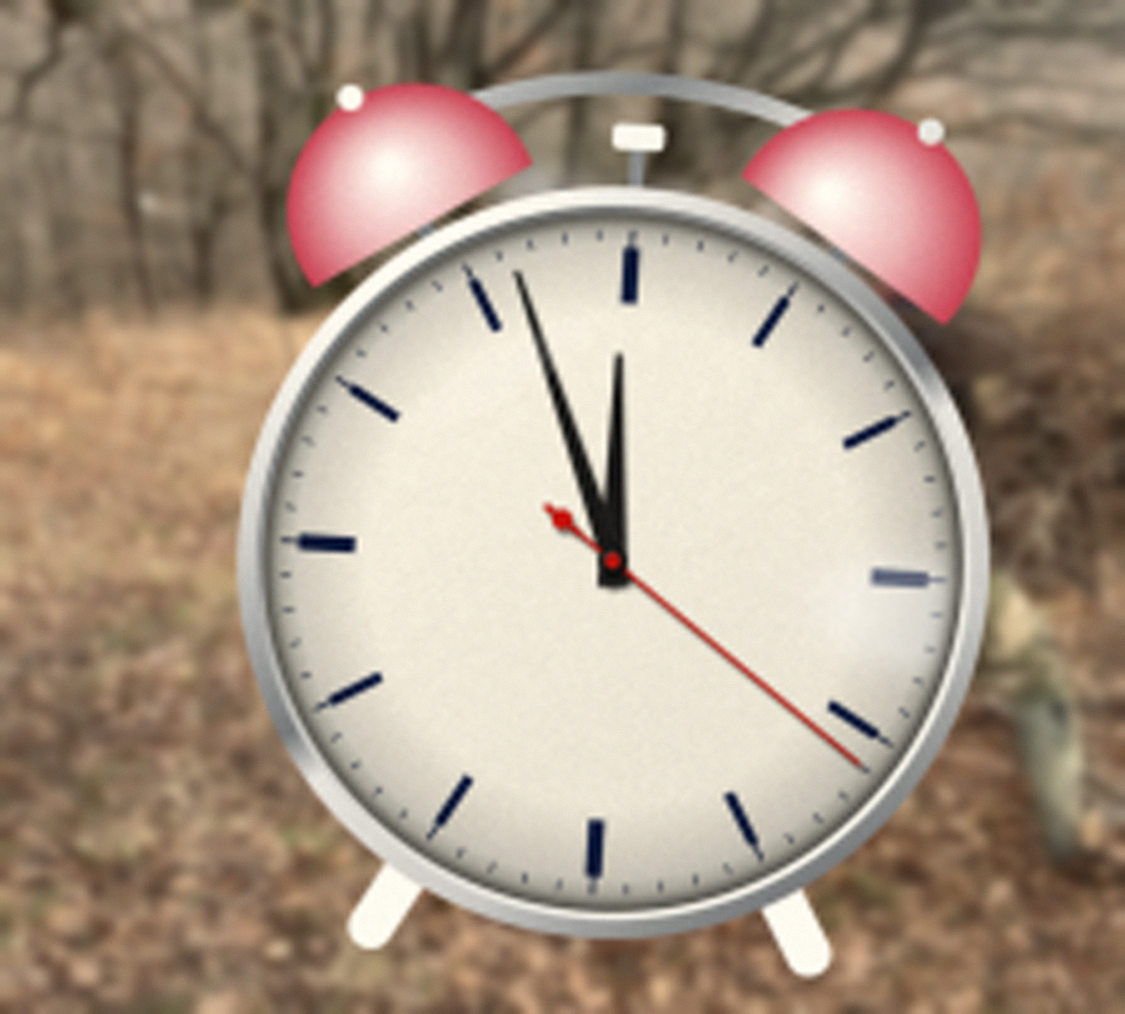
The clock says 11.56.21
